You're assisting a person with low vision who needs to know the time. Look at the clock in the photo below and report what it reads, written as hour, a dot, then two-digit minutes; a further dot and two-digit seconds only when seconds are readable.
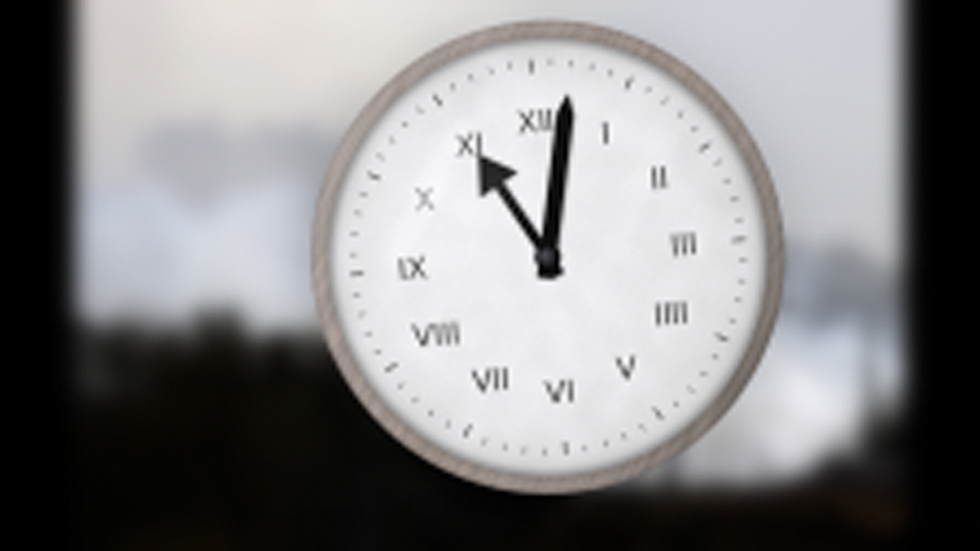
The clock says 11.02
